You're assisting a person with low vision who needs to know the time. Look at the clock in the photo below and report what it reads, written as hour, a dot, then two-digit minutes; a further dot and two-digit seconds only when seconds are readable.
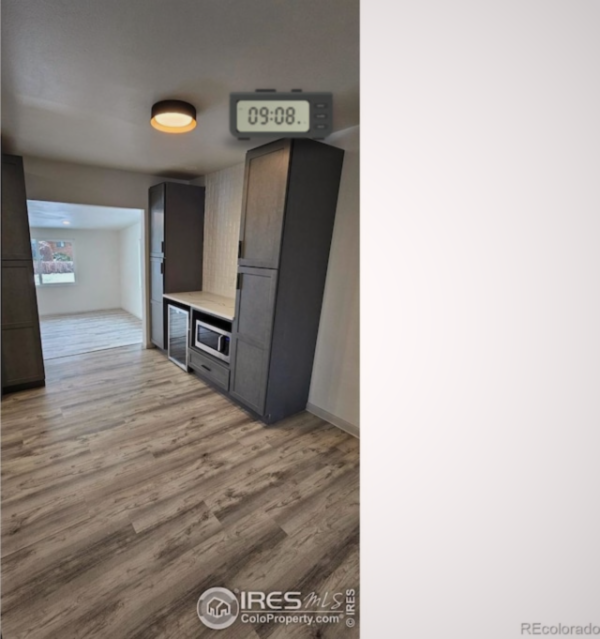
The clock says 9.08
